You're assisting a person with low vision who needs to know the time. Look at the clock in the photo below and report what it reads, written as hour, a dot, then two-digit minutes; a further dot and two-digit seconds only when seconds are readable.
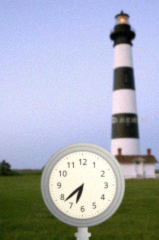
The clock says 6.38
